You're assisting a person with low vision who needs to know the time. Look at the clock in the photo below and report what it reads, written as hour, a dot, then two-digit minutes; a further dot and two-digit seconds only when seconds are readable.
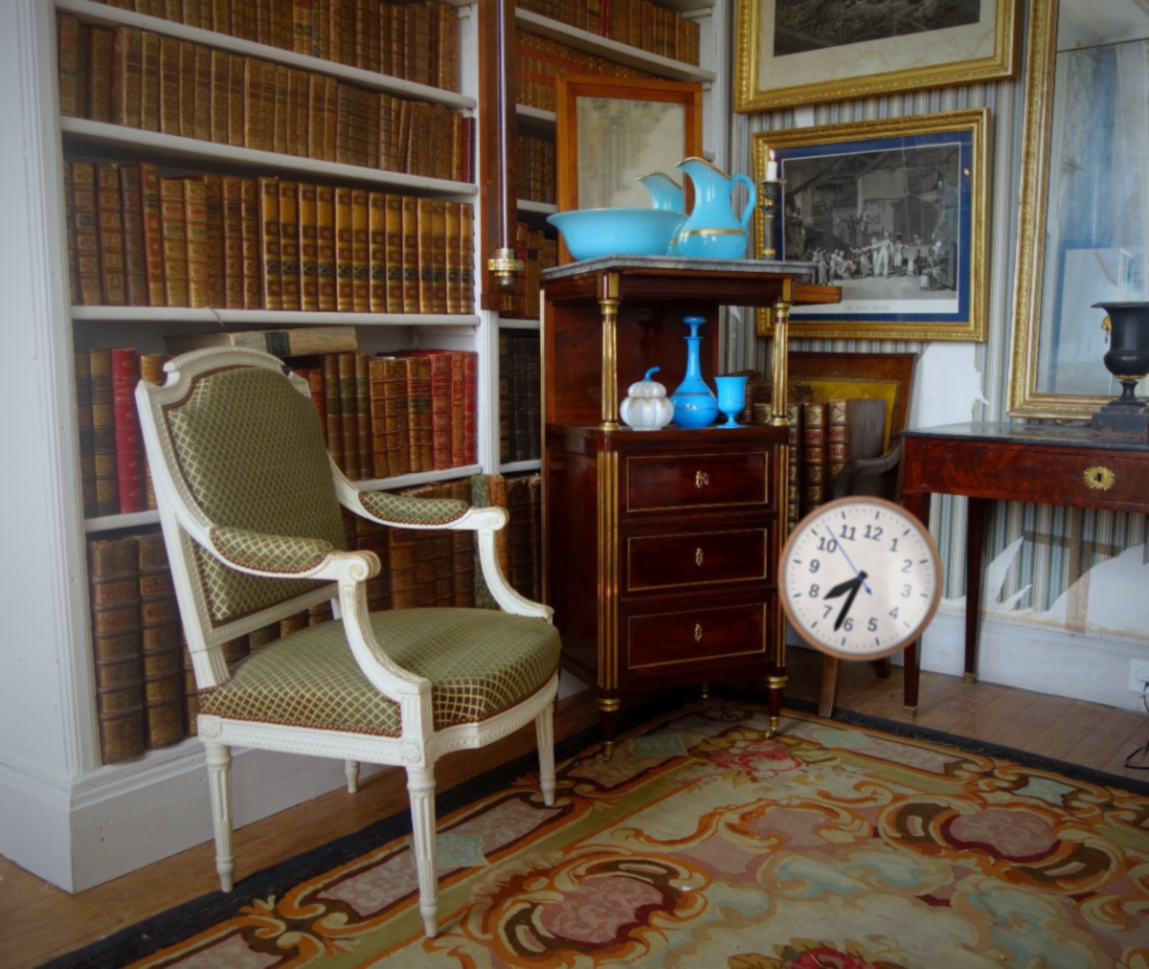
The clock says 7.31.52
